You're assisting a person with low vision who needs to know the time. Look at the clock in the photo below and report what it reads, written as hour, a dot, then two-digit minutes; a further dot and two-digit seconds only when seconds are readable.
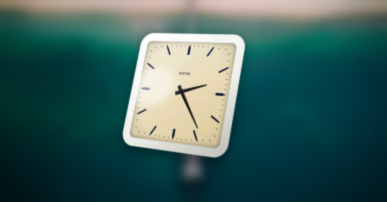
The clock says 2.24
